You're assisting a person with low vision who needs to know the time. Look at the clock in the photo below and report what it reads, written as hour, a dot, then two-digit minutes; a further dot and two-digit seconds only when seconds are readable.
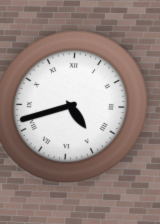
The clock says 4.42
